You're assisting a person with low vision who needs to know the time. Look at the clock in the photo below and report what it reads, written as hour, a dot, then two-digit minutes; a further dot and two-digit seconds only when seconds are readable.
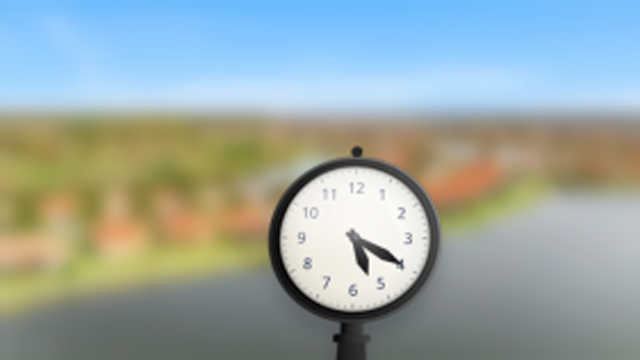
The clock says 5.20
